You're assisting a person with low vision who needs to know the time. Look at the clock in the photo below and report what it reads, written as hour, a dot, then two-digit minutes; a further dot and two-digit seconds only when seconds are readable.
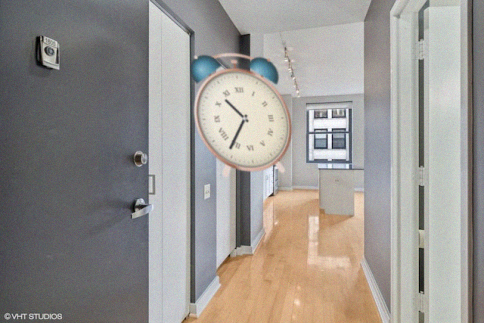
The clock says 10.36
